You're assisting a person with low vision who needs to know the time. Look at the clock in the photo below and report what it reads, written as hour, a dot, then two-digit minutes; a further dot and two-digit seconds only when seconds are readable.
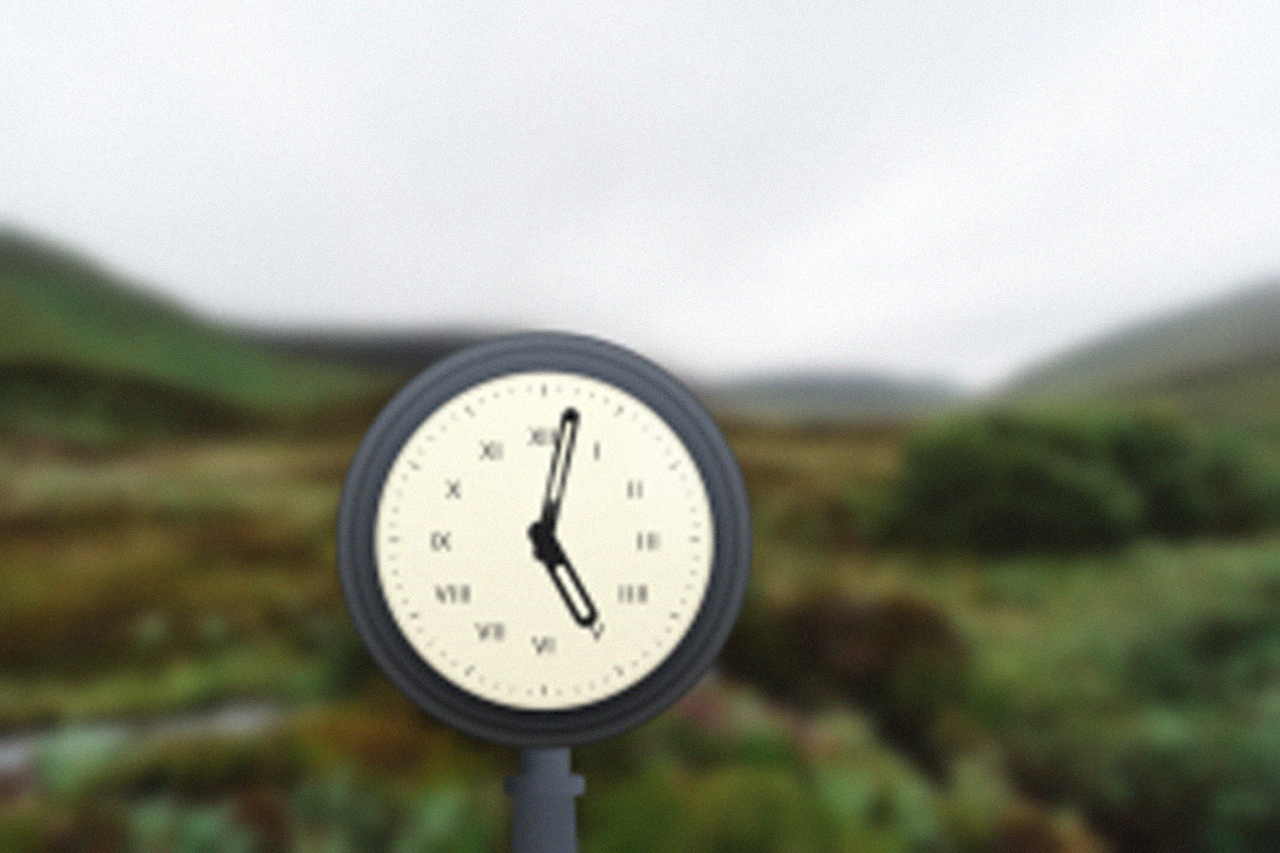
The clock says 5.02
